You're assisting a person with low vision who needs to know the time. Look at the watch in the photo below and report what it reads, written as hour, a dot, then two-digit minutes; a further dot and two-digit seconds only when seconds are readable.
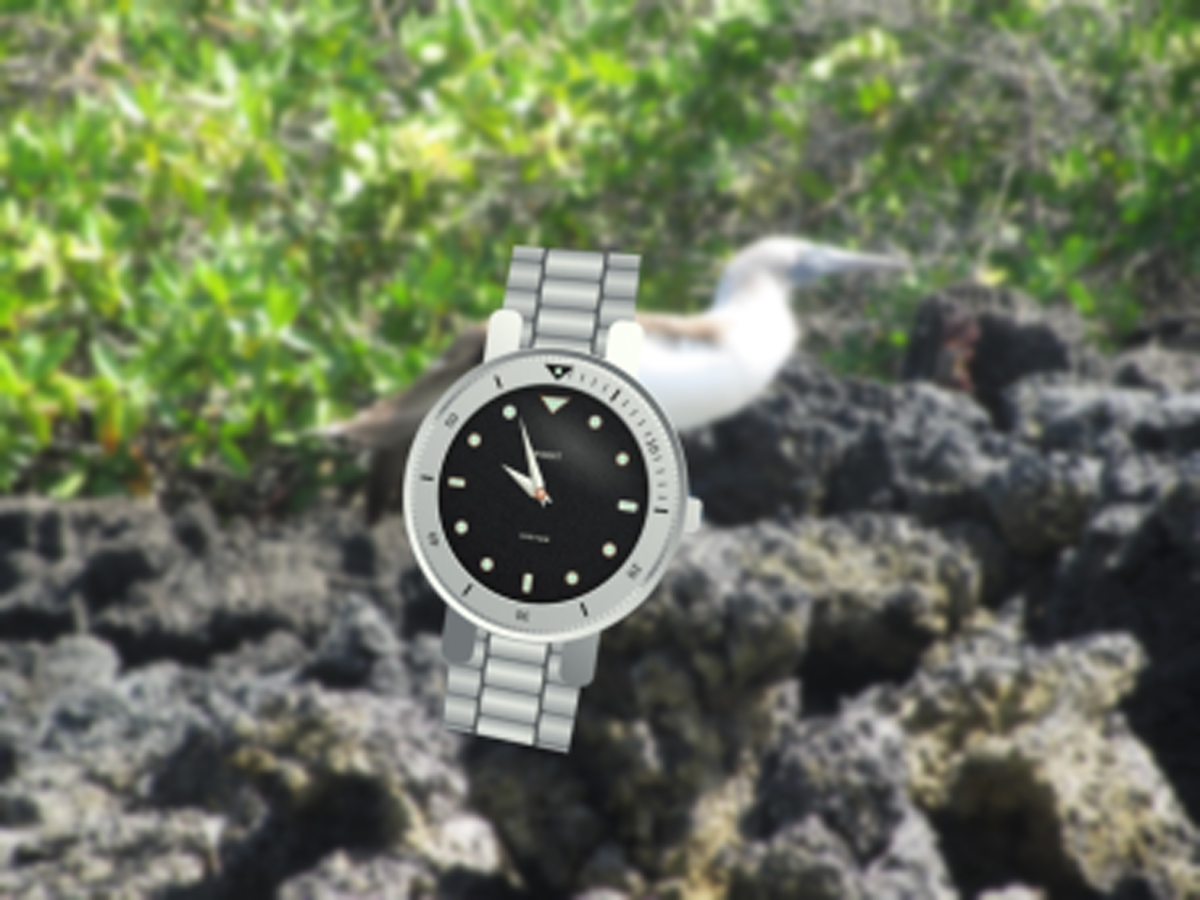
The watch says 9.56
